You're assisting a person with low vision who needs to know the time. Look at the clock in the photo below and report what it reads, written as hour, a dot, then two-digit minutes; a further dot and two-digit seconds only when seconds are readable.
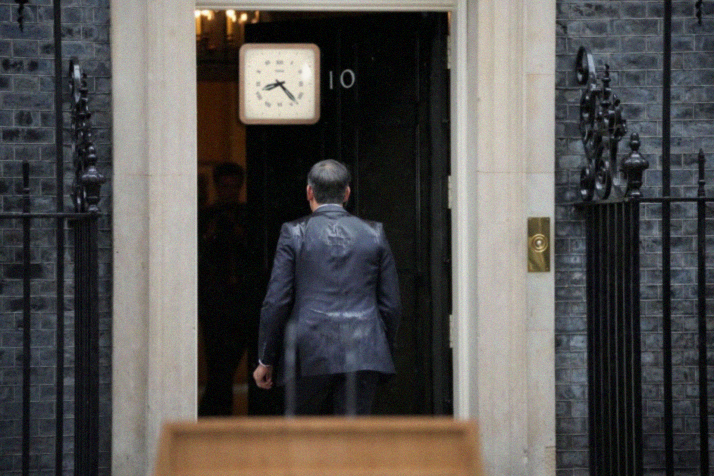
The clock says 8.23
